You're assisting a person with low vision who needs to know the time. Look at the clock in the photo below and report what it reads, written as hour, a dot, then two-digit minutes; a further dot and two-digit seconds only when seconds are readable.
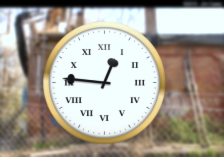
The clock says 12.46
